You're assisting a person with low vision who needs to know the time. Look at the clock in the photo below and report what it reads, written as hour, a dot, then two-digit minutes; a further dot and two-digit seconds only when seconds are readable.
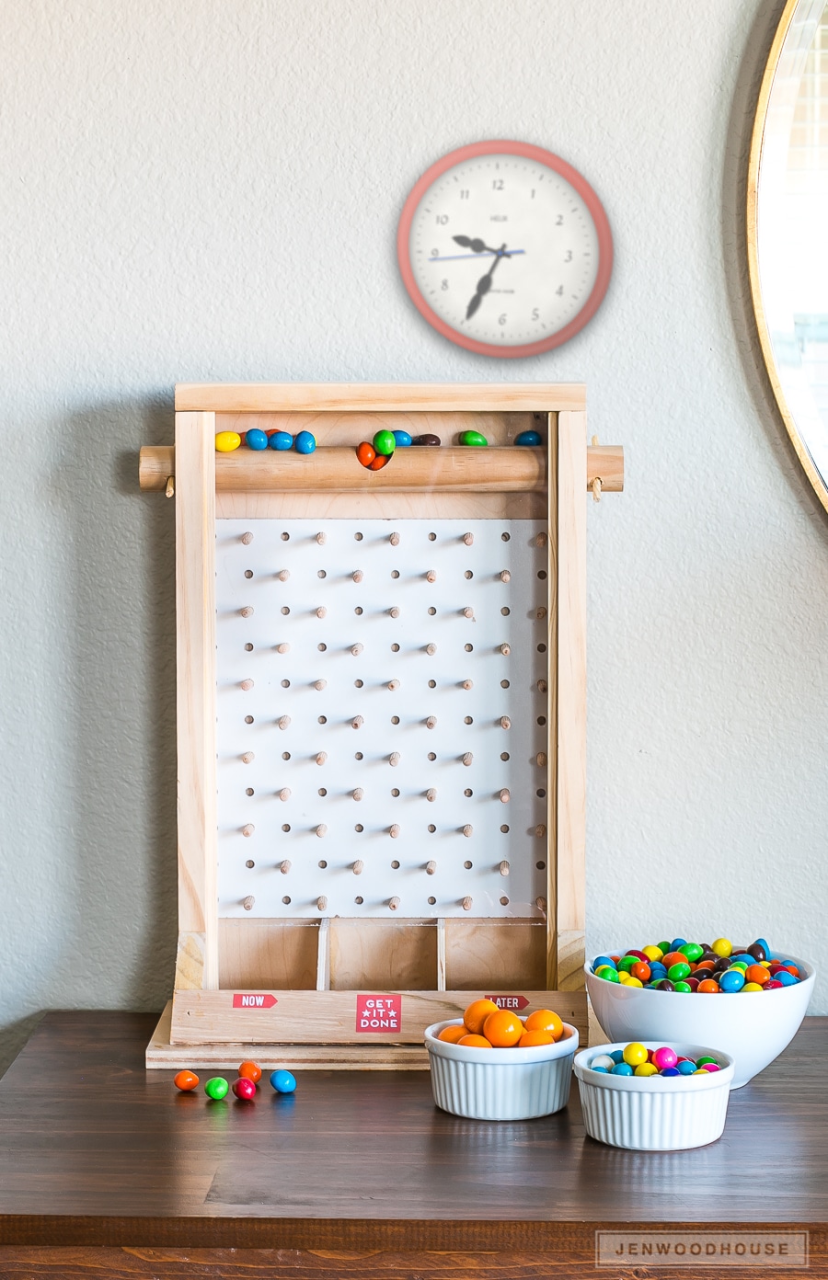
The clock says 9.34.44
